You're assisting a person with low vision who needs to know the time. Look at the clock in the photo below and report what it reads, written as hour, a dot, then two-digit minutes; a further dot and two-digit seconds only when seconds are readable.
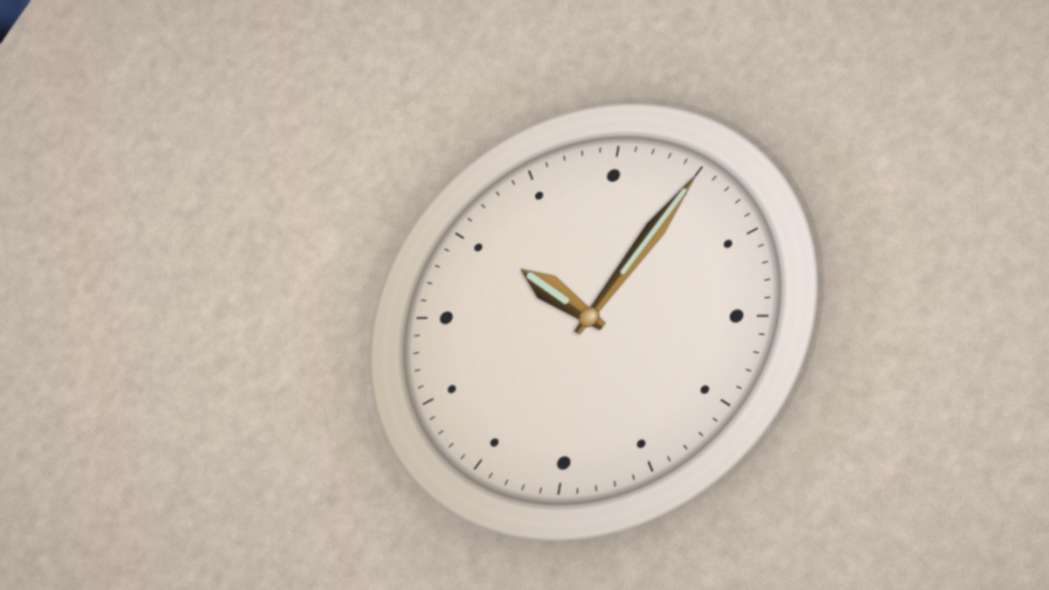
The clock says 10.05
